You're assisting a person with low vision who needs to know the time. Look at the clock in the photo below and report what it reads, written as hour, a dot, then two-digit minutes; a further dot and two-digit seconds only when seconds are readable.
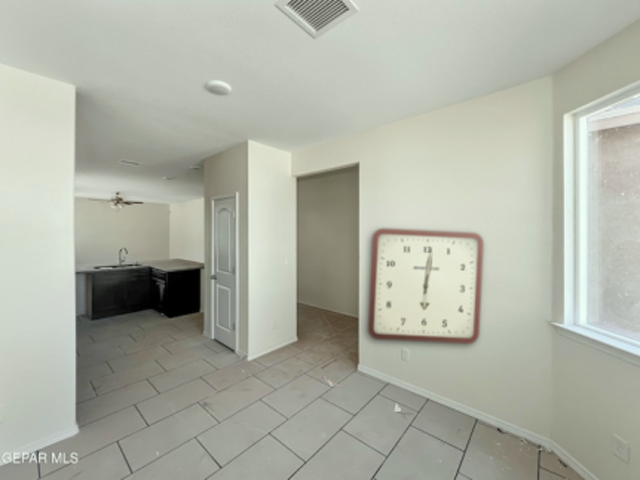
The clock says 6.01
